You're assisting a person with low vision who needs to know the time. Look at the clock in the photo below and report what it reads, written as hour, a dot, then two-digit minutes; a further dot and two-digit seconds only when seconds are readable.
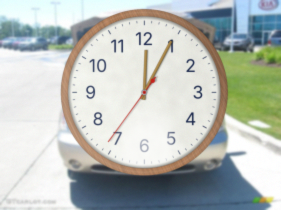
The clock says 12.04.36
